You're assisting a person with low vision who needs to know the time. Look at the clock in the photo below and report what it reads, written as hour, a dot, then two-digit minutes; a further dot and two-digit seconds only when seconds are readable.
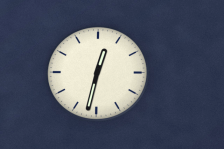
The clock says 12.32
